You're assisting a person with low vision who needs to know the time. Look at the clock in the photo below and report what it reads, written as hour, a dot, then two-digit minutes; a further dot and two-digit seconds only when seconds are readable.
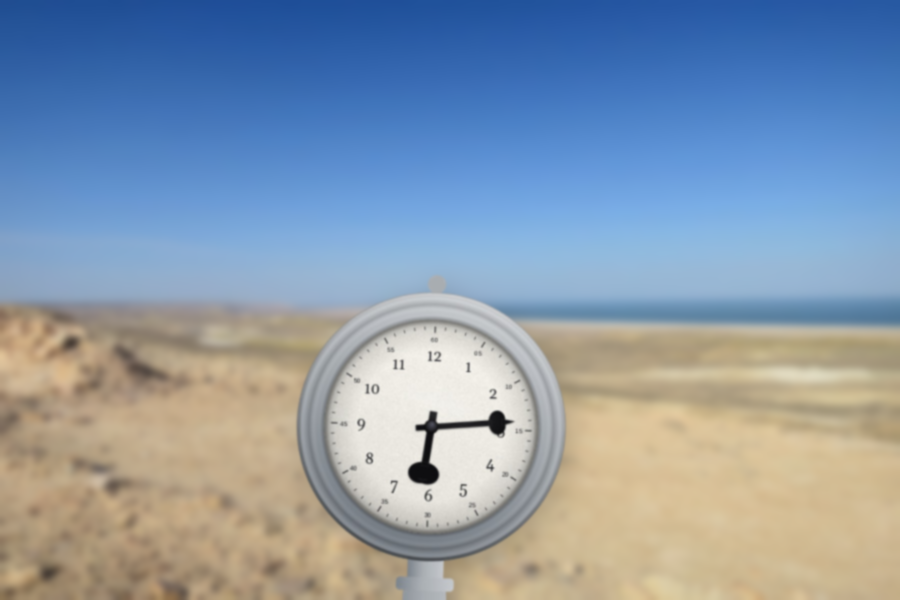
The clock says 6.14
